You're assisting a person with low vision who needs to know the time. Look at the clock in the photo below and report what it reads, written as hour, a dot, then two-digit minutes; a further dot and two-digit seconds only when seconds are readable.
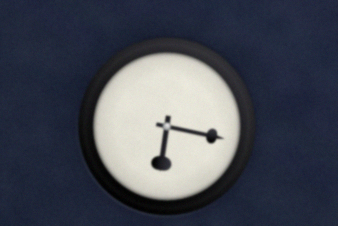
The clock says 6.17
